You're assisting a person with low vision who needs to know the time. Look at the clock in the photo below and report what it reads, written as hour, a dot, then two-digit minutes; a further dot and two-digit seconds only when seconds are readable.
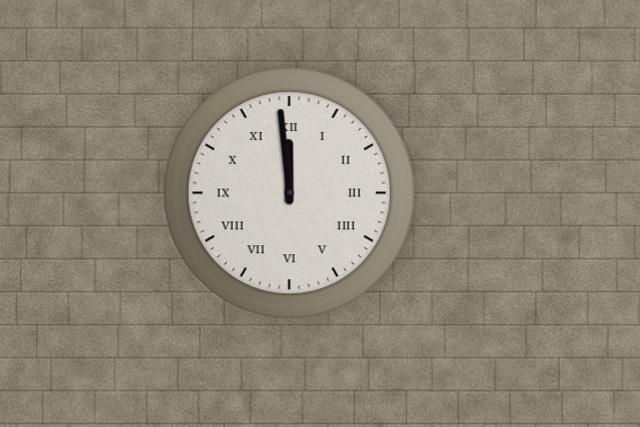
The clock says 11.59
